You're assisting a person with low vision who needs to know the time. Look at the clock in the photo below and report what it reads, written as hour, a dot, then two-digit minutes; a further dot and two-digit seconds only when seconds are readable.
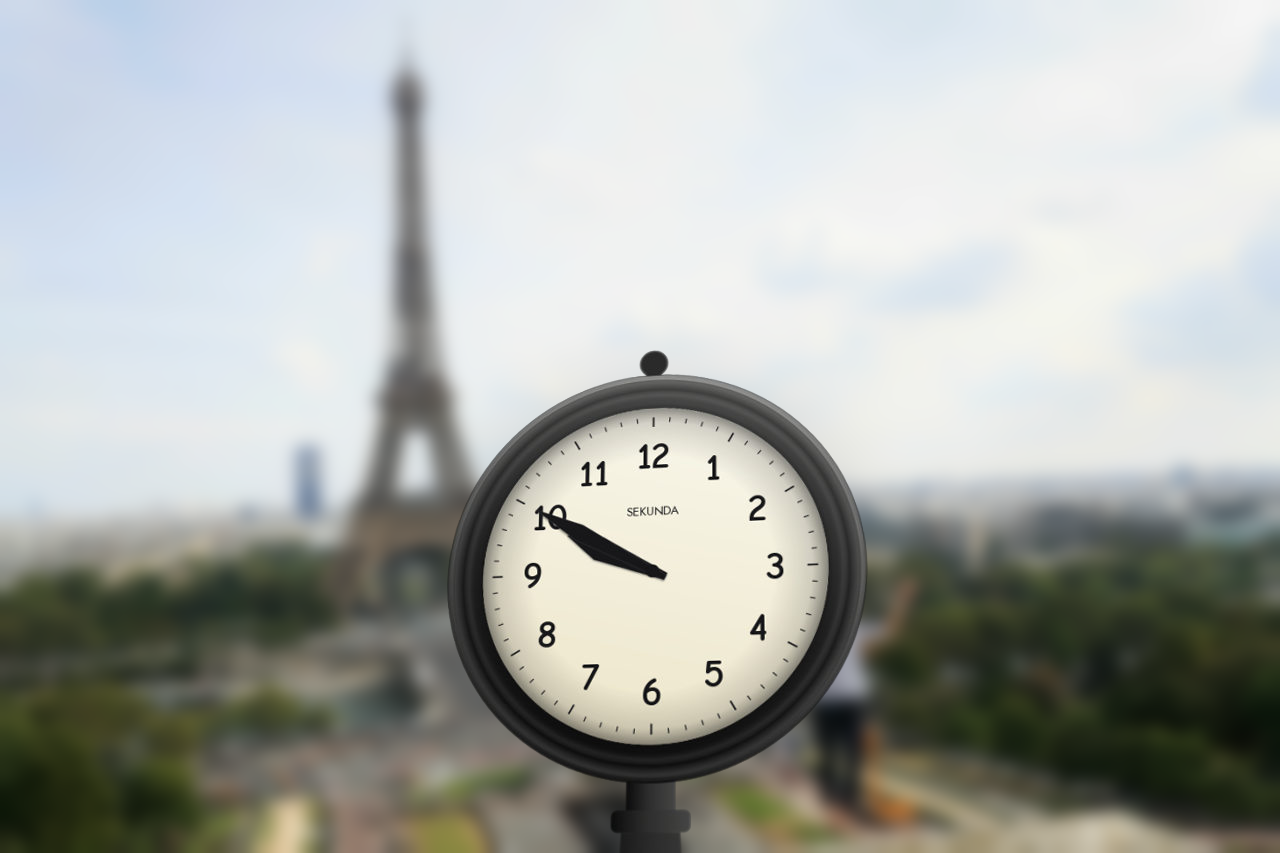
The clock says 9.50
